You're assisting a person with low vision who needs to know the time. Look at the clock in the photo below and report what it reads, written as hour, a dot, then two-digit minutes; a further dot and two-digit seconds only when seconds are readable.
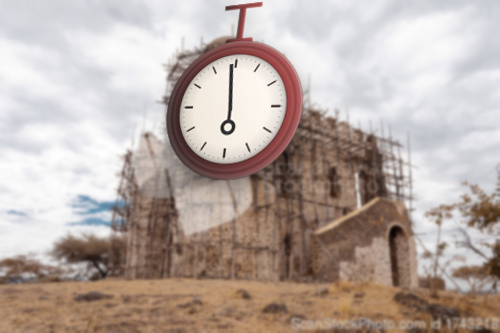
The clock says 5.59
